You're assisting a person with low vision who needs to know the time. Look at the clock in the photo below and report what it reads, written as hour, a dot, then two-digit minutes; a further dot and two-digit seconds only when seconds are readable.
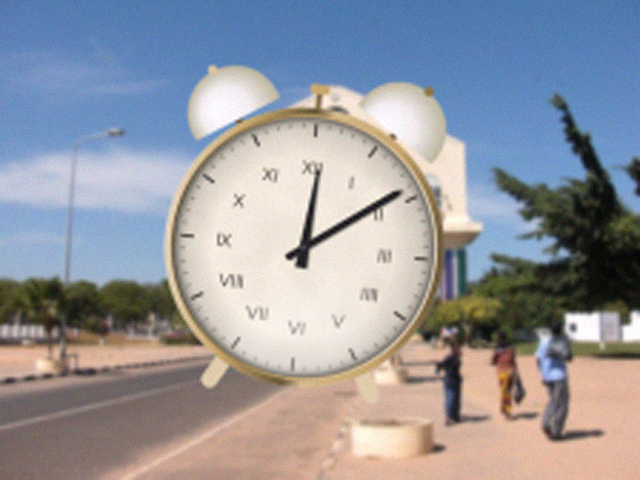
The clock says 12.09
